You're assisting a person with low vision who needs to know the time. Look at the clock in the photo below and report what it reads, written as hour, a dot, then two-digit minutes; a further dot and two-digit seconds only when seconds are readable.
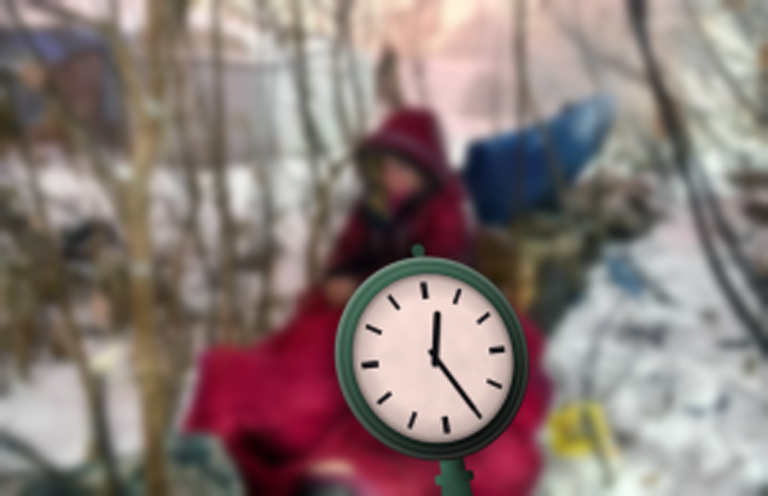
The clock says 12.25
